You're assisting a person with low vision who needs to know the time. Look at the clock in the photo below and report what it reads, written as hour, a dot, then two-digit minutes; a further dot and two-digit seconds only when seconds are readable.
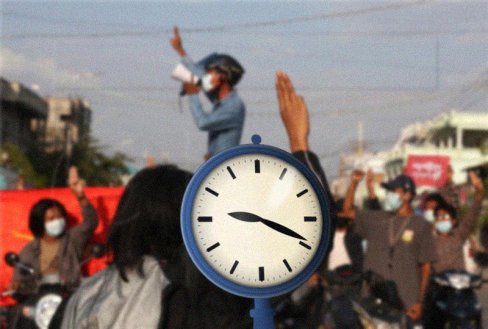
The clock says 9.19
